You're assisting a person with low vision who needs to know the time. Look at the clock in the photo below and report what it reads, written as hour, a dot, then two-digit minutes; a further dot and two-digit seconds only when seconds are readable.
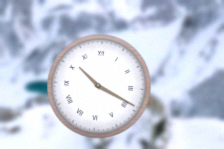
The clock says 10.19
